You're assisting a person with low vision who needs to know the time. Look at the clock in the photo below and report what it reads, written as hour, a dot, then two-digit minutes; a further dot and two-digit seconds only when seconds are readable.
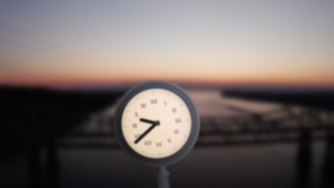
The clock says 9.39
